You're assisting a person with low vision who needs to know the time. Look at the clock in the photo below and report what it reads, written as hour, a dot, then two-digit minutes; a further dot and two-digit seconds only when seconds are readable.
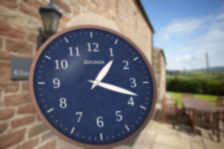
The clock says 1.18
